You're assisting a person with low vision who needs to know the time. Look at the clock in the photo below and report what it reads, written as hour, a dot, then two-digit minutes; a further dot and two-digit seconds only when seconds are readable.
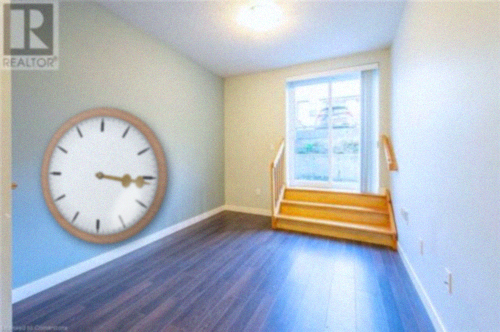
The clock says 3.16
